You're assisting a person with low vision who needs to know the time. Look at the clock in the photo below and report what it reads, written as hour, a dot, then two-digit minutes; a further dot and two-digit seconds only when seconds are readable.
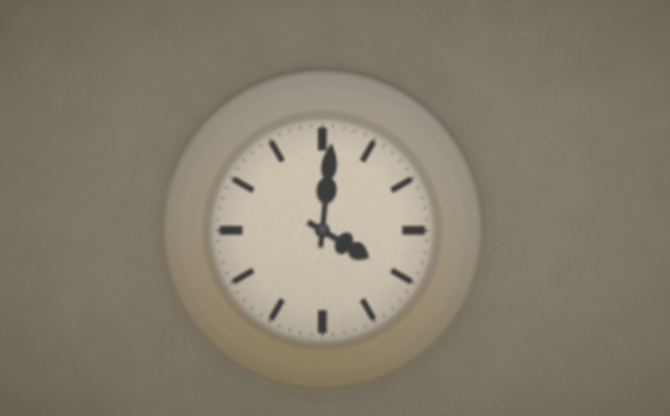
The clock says 4.01
